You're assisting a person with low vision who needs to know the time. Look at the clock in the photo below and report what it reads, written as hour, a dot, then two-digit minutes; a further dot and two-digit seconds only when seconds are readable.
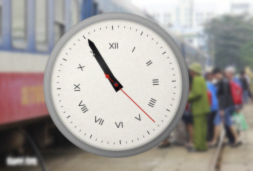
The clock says 10.55.23
